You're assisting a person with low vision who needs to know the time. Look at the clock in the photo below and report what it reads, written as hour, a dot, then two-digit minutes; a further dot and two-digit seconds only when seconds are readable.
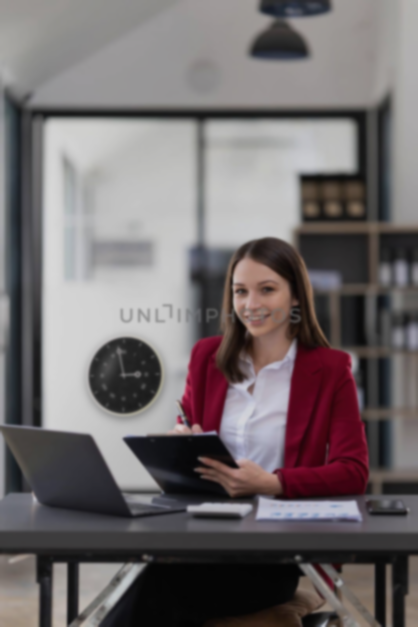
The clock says 2.58
